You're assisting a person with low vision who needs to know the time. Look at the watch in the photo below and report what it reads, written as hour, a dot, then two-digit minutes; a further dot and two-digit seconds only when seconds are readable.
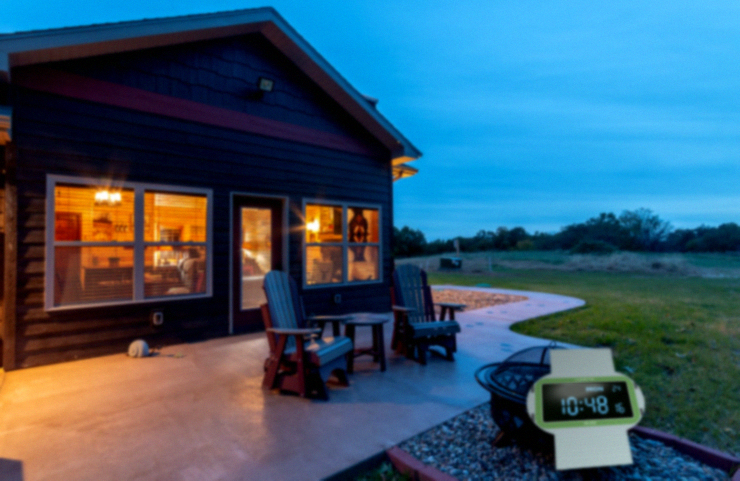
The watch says 10.48
